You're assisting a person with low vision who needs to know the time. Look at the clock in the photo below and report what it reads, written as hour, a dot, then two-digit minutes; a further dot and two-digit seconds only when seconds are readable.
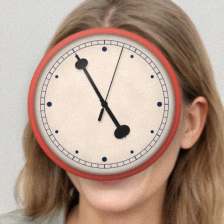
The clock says 4.55.03
